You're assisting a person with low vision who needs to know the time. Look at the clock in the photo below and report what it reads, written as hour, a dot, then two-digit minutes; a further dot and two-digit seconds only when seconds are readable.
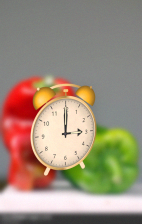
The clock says 3.00
